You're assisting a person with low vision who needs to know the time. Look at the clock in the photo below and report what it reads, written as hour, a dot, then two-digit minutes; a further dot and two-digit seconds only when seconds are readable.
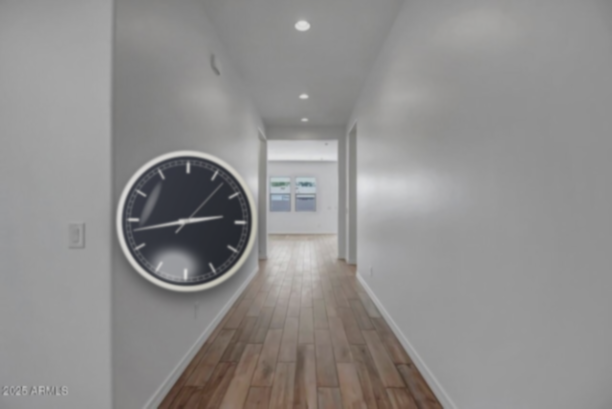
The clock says 2.43.07
